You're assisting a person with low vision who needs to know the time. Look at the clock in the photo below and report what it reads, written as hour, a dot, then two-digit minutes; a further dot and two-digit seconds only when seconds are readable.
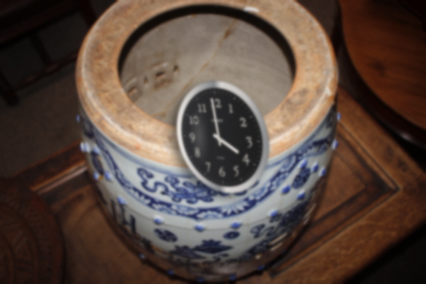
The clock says 3.59
